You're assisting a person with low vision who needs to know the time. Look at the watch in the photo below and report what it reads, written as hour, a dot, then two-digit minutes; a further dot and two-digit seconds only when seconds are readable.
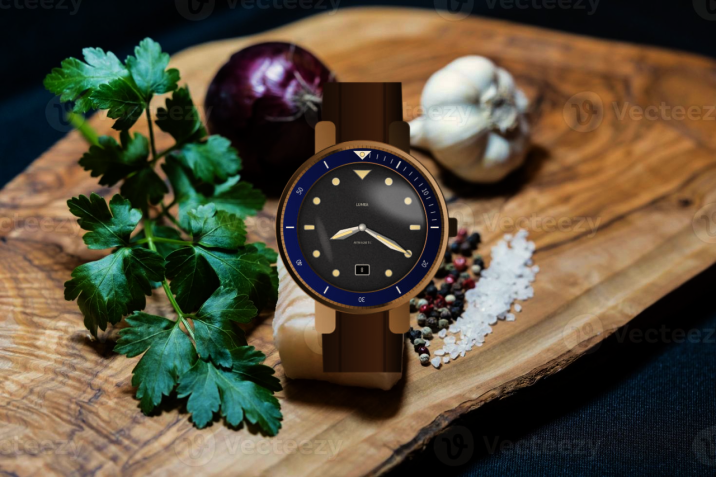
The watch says 8.20
